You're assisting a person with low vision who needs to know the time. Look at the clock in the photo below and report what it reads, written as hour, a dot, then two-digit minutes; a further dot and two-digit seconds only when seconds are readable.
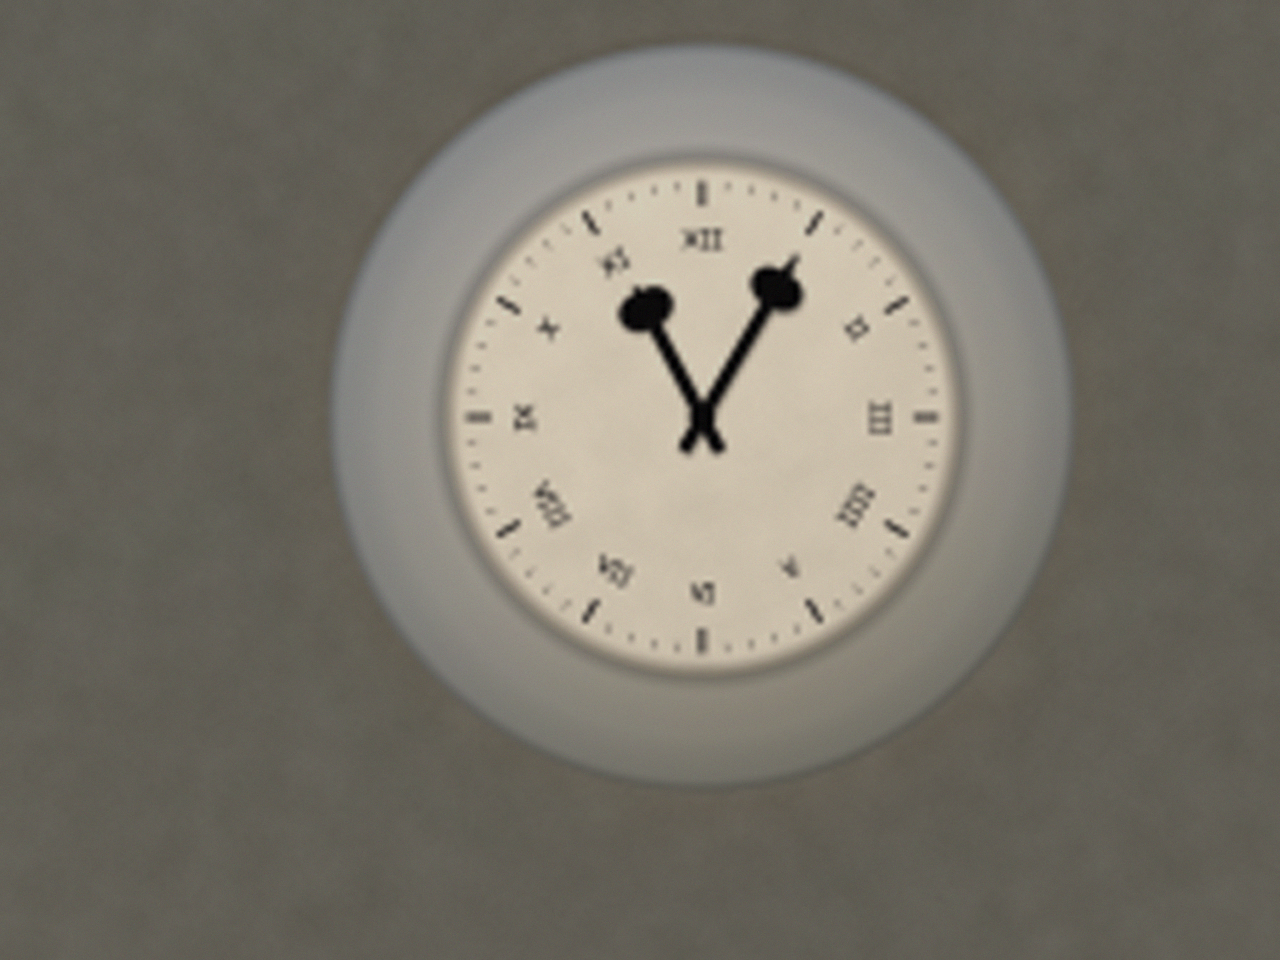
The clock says 11.05
